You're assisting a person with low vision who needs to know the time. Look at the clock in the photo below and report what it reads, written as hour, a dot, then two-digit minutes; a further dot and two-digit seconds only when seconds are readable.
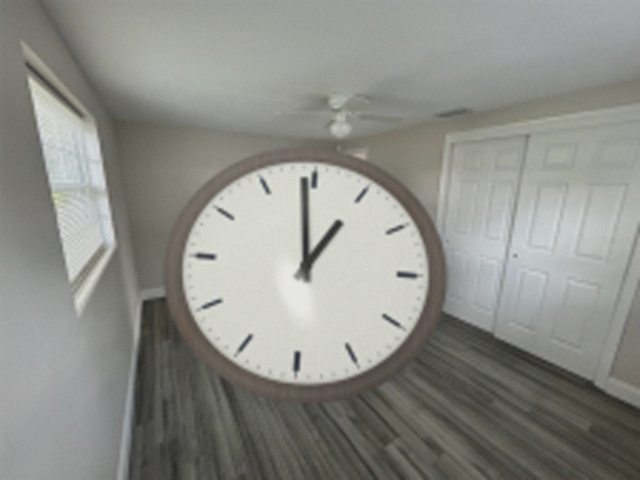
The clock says 12.59
